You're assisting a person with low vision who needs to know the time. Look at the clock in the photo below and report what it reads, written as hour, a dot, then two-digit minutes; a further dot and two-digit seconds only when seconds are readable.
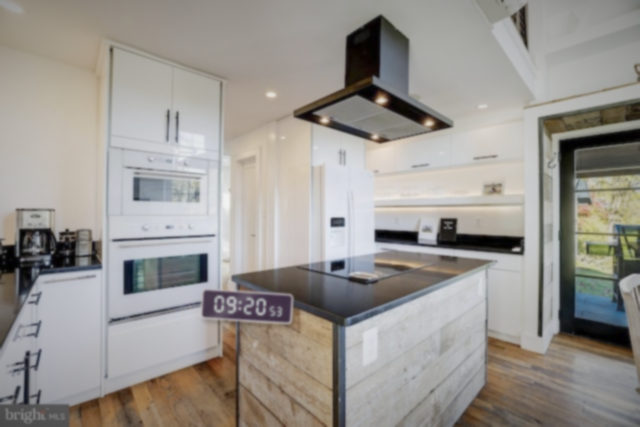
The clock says 9.20
